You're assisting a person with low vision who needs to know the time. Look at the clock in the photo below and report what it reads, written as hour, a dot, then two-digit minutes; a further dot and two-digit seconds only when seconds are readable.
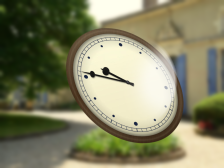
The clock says 9.46
